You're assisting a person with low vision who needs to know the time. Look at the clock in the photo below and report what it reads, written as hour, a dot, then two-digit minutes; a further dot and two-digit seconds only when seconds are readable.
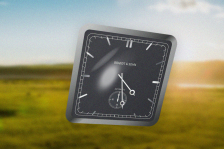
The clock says 4.28
